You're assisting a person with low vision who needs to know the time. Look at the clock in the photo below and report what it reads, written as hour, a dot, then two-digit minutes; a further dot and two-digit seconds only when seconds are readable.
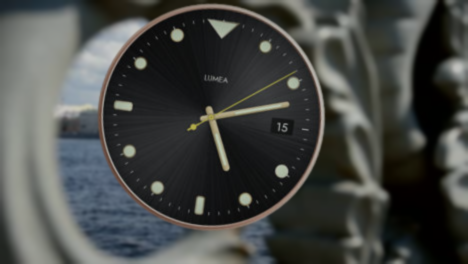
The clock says 5.12.09
